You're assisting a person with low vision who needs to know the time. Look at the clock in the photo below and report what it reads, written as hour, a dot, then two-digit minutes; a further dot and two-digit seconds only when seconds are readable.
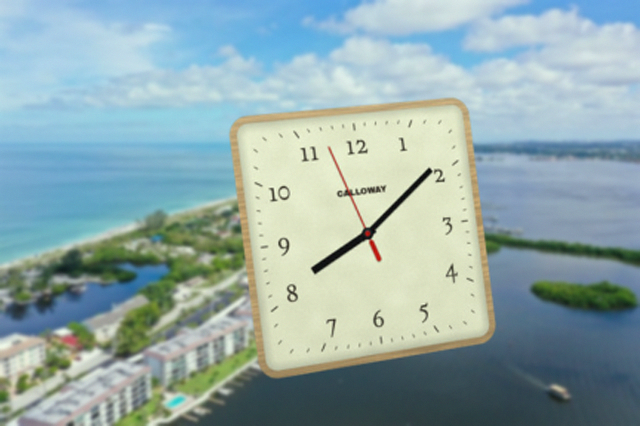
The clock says 8.08.57
